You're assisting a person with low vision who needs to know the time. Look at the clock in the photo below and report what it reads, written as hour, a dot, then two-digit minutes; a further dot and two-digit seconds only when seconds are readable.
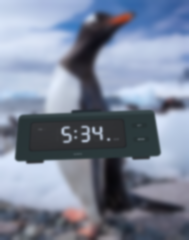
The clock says 5.34
